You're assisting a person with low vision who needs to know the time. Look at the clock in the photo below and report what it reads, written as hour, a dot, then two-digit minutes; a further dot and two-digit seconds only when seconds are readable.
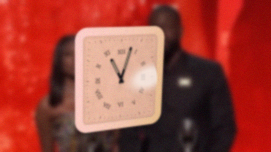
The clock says 11.03
